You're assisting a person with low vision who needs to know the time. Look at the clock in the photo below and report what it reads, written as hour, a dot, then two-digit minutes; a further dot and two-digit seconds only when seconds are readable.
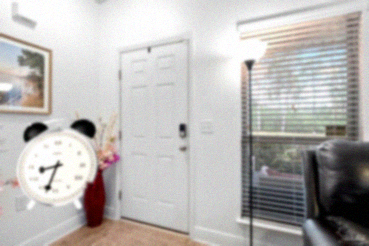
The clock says 8.33
